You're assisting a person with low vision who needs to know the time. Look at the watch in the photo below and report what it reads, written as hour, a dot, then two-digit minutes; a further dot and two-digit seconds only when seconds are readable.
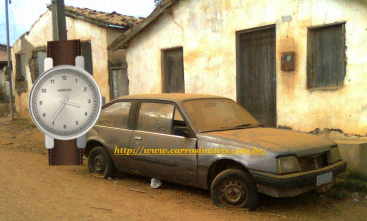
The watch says 3.36
